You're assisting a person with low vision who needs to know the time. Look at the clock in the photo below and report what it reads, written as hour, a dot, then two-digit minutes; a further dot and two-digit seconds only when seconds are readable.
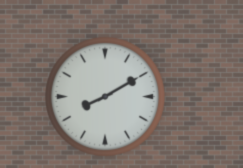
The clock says 8.10
